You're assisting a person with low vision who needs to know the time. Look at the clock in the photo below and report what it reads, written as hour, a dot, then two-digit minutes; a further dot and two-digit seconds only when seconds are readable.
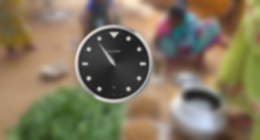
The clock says 10.54
